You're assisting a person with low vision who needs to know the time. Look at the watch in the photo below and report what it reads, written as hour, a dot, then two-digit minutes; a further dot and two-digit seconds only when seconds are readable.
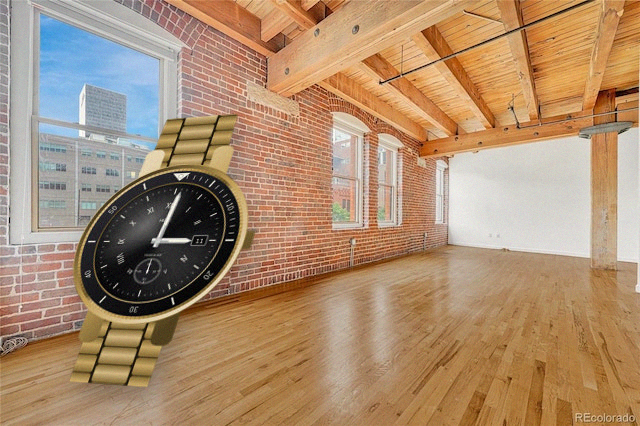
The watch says 3.01
